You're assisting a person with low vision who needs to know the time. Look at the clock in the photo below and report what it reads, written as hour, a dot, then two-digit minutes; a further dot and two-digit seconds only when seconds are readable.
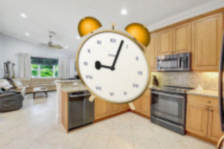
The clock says 9.03
